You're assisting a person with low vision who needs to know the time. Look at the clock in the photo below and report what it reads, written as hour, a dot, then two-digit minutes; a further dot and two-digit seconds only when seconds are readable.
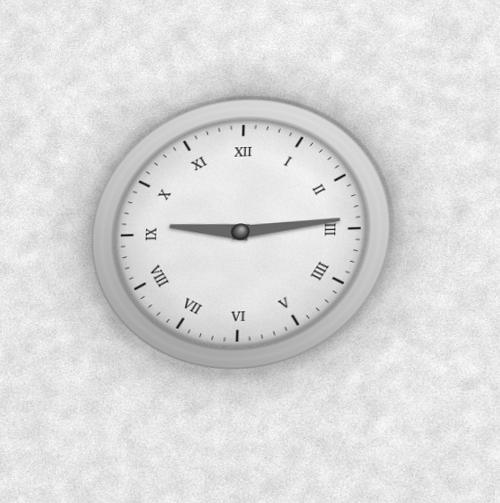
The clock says 9.14
